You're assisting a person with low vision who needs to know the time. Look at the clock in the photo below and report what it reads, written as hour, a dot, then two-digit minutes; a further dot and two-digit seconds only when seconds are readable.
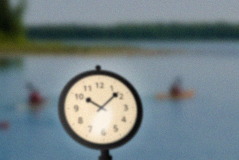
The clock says 10.08
